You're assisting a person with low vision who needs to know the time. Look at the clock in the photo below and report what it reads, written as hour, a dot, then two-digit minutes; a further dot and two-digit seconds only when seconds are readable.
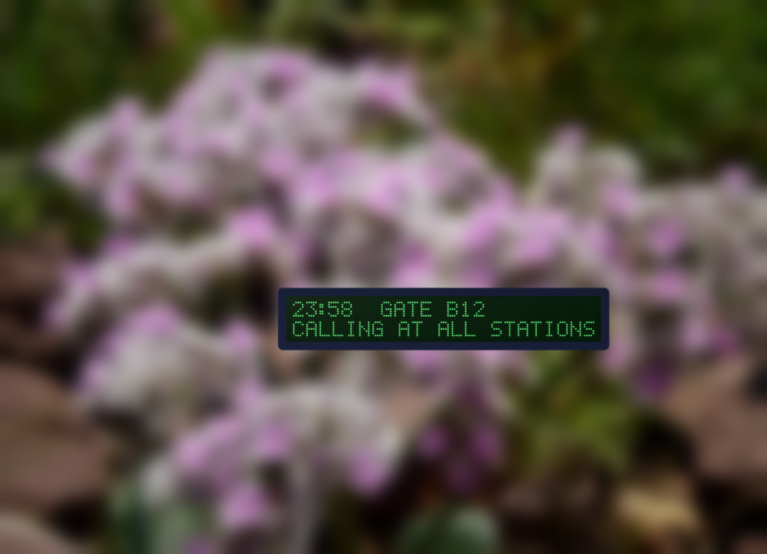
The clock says 23.58
